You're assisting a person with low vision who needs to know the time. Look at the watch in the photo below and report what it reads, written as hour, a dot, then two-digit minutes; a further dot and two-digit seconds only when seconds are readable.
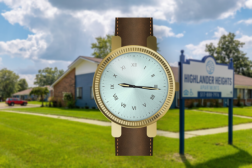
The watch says 9.16
